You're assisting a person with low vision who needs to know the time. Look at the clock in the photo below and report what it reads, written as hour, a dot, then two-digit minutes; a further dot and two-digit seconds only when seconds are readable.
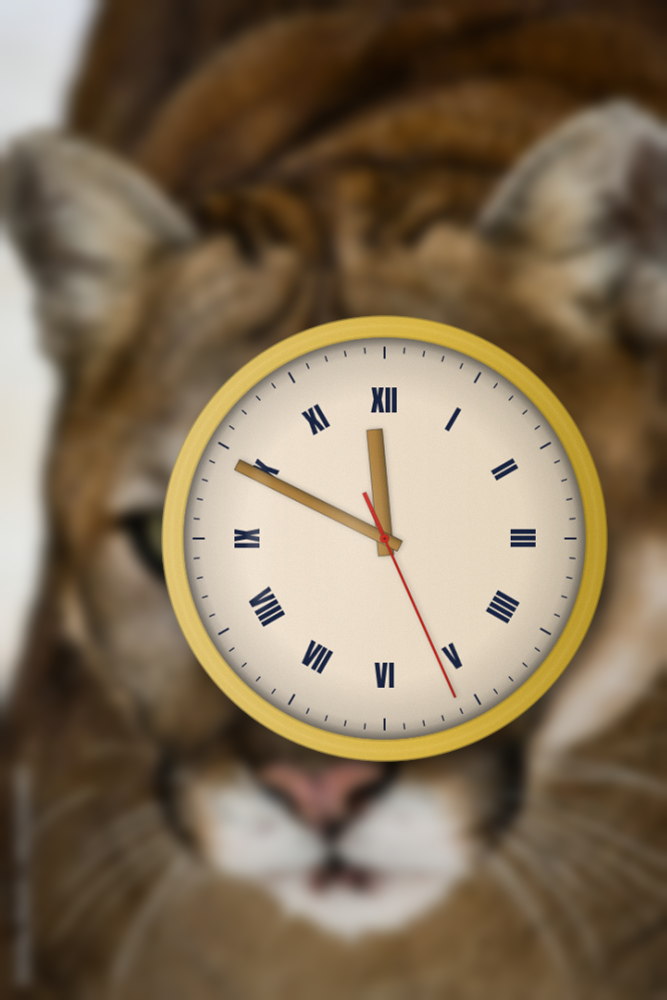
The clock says 11.49.26
